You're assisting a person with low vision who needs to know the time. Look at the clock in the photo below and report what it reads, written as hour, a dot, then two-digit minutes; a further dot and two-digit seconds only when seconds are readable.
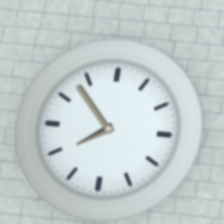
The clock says 7.53
